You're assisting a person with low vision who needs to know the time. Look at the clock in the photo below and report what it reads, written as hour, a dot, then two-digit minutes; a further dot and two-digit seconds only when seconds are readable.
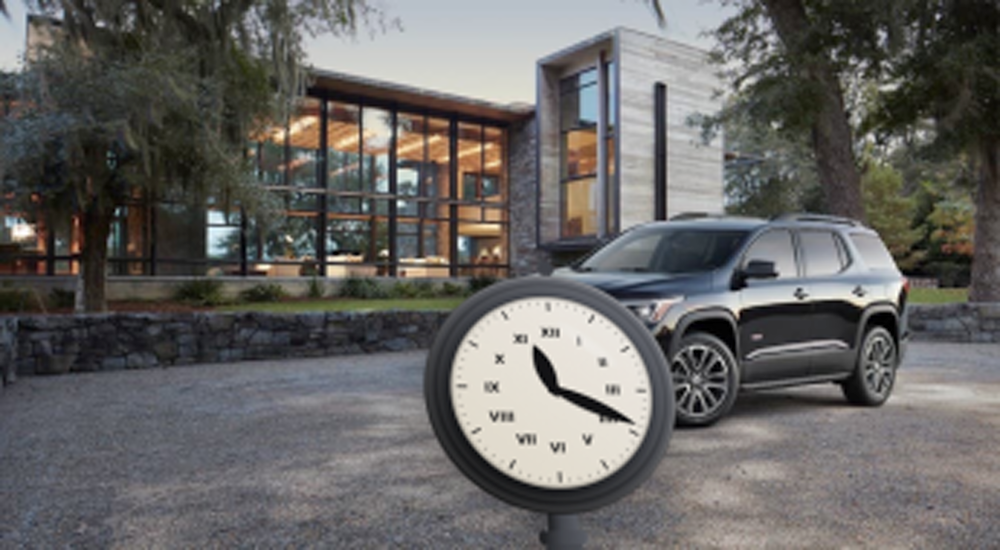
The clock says 11.19
